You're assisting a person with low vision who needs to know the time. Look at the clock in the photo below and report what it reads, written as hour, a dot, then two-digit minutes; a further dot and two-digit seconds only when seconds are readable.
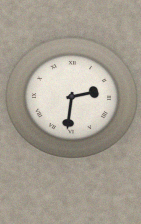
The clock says 2.31
